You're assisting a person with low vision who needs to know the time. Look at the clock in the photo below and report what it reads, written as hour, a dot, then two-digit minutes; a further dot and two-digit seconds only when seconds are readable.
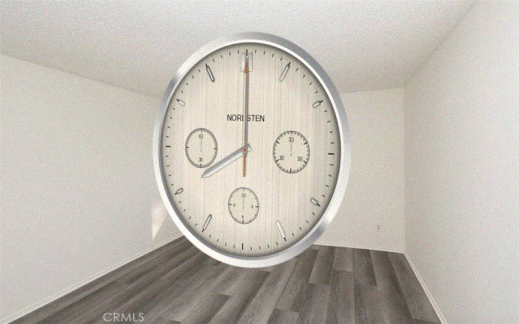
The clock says 8.00
